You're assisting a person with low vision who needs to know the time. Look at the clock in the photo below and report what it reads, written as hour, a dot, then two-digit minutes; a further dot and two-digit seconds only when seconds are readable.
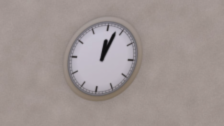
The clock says 12.03
